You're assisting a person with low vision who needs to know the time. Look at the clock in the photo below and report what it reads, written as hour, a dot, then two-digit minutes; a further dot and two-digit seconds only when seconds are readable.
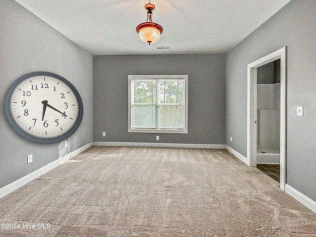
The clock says 6.20
